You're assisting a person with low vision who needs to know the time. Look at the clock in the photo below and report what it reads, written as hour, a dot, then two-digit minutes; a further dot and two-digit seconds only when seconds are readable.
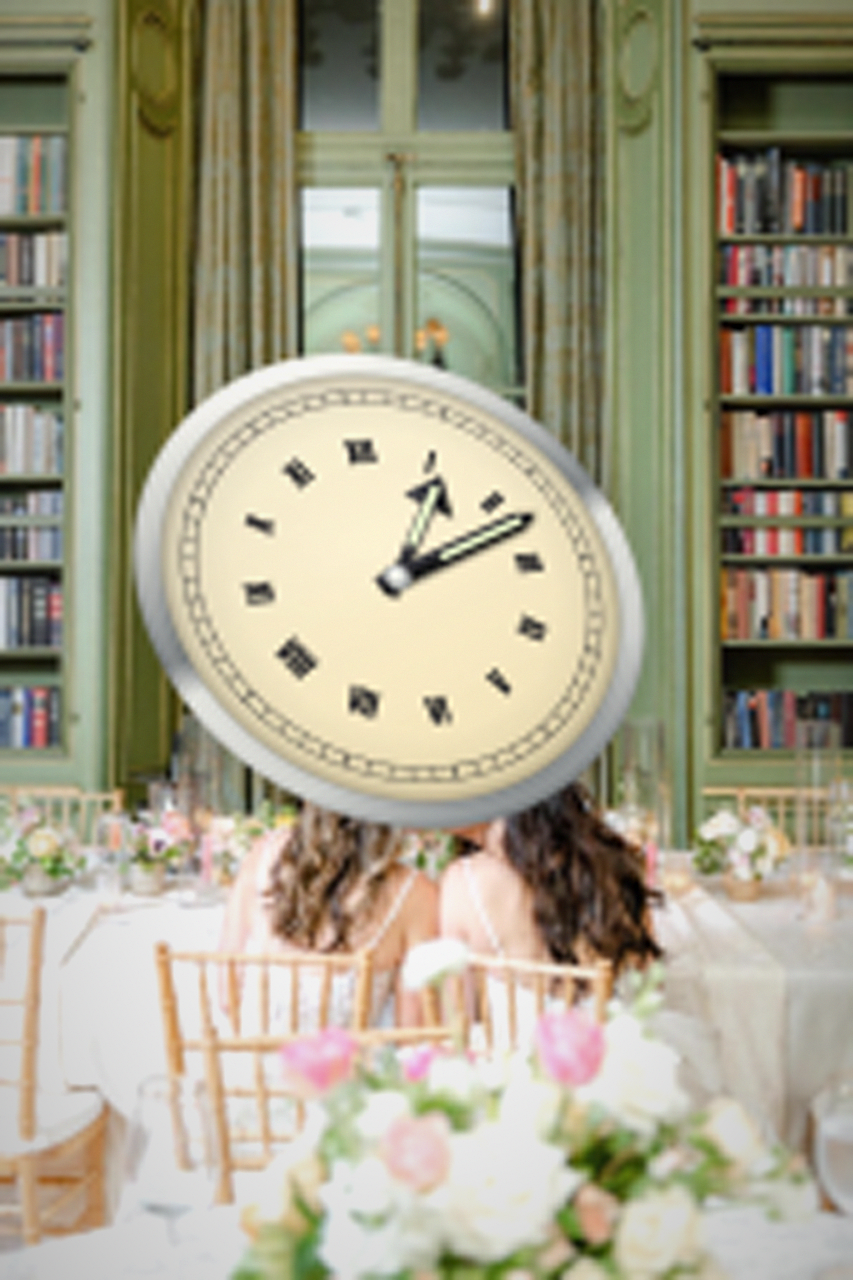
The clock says 1.12
